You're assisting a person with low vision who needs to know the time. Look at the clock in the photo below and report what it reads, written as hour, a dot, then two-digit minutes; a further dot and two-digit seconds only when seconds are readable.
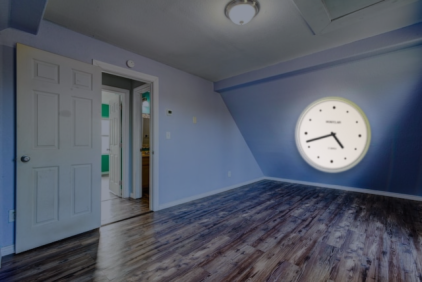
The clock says 4.42
